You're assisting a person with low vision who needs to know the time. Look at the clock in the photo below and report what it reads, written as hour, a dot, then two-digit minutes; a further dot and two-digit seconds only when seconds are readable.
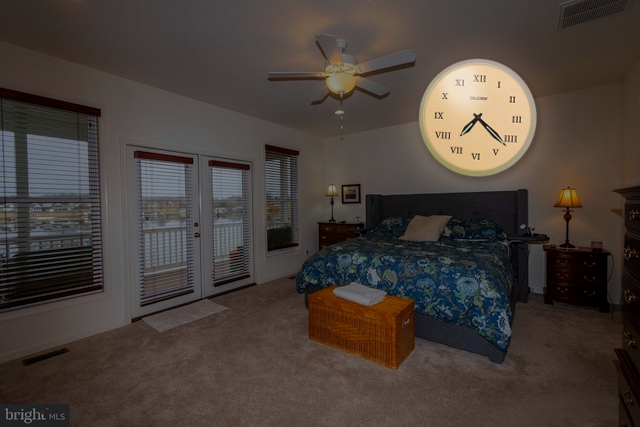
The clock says 7.22
